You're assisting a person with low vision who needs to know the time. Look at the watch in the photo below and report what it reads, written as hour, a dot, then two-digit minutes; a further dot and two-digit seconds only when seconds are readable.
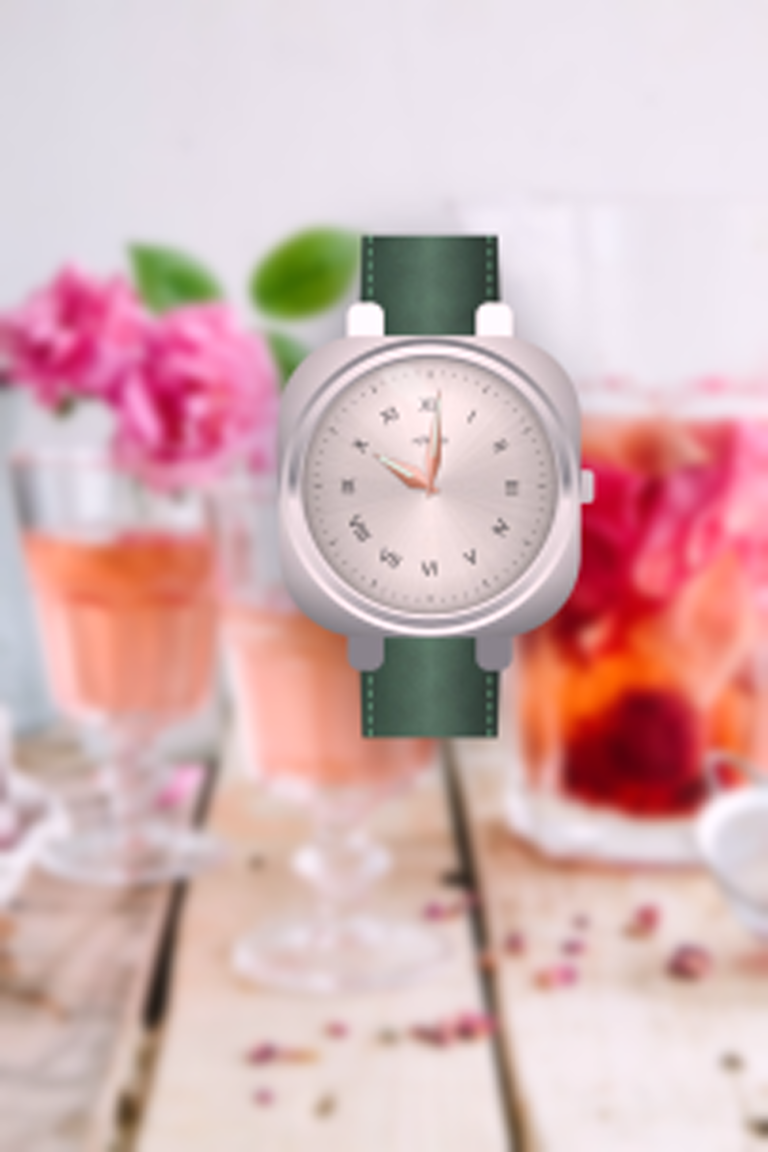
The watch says 10.01
